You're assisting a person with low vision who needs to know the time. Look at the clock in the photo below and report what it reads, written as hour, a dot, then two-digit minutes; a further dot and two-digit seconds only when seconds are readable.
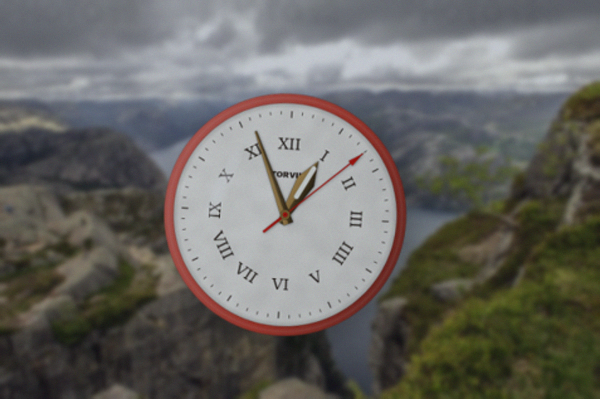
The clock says 12.56.08
